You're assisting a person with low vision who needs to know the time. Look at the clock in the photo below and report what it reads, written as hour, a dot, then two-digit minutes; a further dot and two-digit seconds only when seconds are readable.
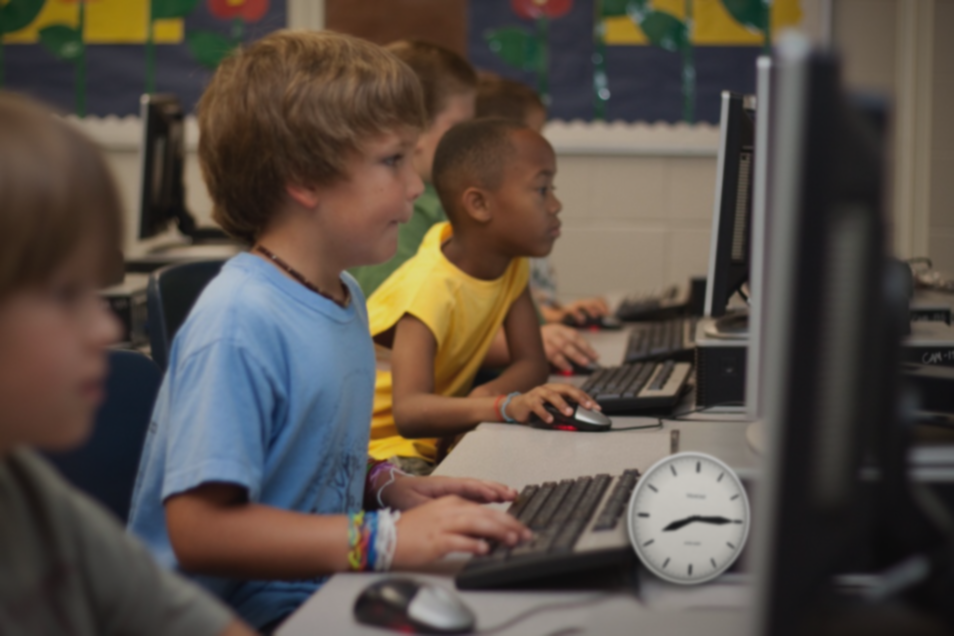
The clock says 8.15
